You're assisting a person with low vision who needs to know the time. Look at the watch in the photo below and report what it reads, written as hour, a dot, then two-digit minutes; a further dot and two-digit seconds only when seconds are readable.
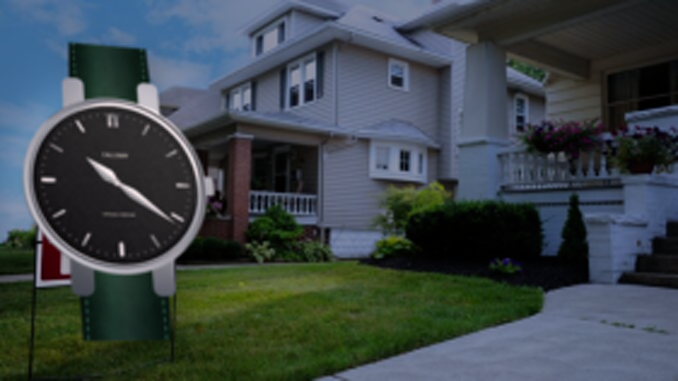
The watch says 10.21
